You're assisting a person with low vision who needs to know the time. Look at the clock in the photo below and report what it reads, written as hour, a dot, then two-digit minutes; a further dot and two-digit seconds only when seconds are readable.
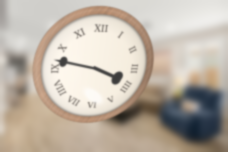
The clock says 3.47
